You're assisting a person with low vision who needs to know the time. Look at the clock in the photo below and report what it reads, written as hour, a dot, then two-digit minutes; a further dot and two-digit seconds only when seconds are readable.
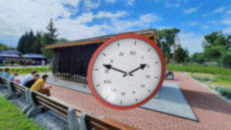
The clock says 1.47
